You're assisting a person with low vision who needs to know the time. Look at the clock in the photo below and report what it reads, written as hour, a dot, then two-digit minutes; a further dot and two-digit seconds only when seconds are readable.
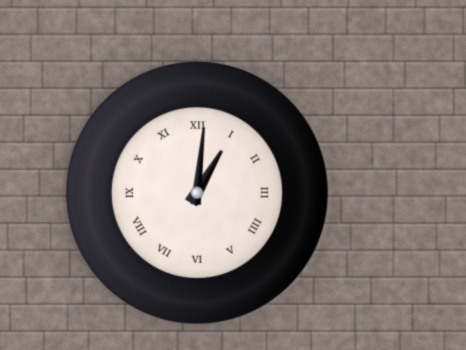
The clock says 1.01
